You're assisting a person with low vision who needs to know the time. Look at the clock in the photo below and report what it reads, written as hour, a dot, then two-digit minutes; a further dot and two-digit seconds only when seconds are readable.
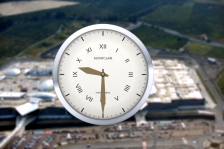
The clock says 9.30
